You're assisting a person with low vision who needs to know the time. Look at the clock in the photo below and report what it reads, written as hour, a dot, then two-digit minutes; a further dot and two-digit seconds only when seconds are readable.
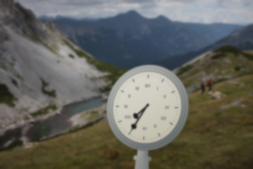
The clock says 7.35
